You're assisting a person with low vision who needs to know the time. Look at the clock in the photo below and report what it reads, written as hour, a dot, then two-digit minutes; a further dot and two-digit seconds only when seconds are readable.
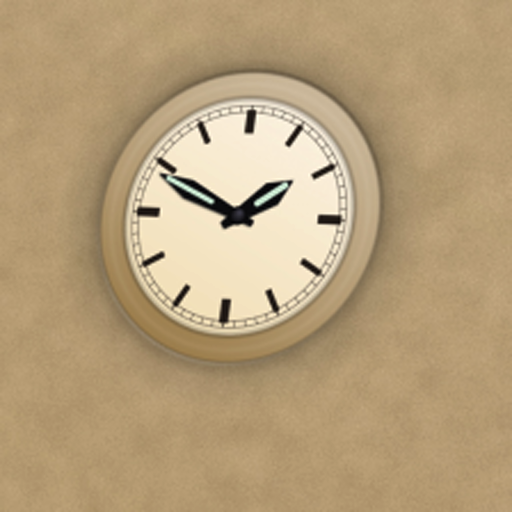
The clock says 1.49
